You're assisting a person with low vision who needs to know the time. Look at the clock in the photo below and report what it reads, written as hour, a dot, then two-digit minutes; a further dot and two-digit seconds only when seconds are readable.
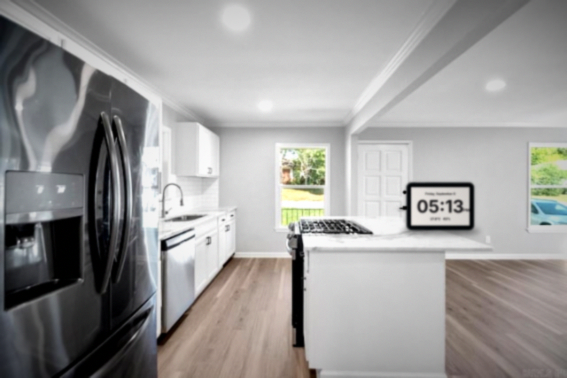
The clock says 5.13
